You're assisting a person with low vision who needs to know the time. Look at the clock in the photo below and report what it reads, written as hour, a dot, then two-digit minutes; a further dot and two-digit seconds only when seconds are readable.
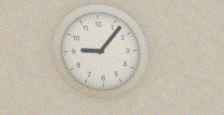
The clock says 9.07
